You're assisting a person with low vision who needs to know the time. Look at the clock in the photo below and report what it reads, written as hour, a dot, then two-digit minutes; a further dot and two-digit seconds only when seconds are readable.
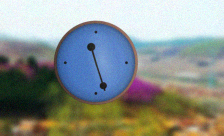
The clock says 11.27
